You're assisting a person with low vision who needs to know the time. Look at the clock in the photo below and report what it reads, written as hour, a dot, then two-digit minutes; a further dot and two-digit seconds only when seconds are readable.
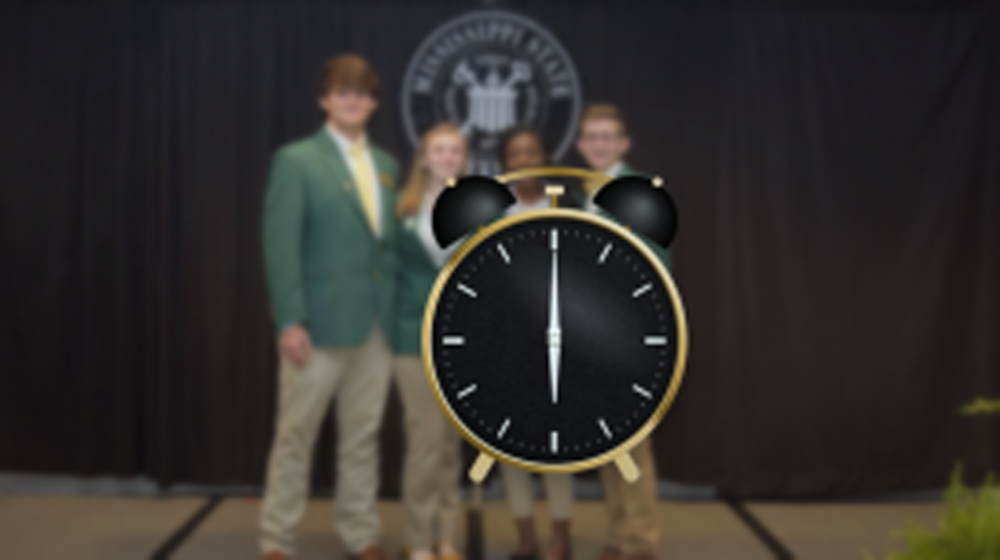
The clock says 6.00
